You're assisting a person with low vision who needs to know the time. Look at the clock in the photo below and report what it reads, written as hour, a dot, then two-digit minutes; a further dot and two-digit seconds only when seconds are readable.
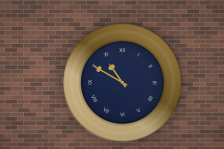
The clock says 10.50
